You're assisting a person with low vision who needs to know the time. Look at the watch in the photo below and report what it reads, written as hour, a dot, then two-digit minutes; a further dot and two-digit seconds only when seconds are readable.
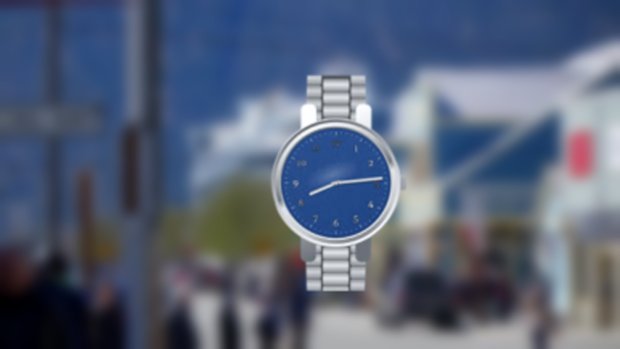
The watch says 8.14
